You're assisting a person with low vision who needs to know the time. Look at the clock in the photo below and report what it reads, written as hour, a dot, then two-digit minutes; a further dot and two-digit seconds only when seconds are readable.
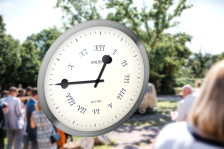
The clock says 12.45
